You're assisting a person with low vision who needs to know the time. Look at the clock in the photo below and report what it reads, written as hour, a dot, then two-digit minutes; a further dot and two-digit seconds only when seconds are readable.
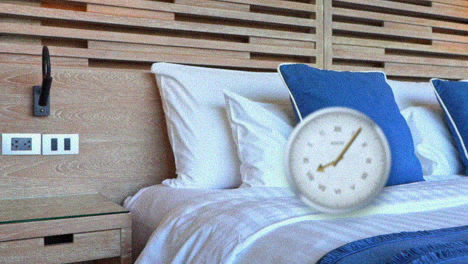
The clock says 8.06
